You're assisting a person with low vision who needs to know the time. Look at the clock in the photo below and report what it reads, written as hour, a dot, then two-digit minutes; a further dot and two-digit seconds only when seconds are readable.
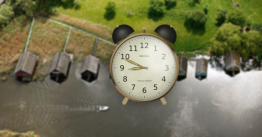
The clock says 8.49
